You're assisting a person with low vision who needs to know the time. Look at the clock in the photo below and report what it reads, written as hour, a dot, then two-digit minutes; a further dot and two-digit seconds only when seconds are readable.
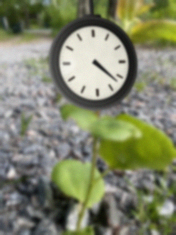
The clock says 4.22
